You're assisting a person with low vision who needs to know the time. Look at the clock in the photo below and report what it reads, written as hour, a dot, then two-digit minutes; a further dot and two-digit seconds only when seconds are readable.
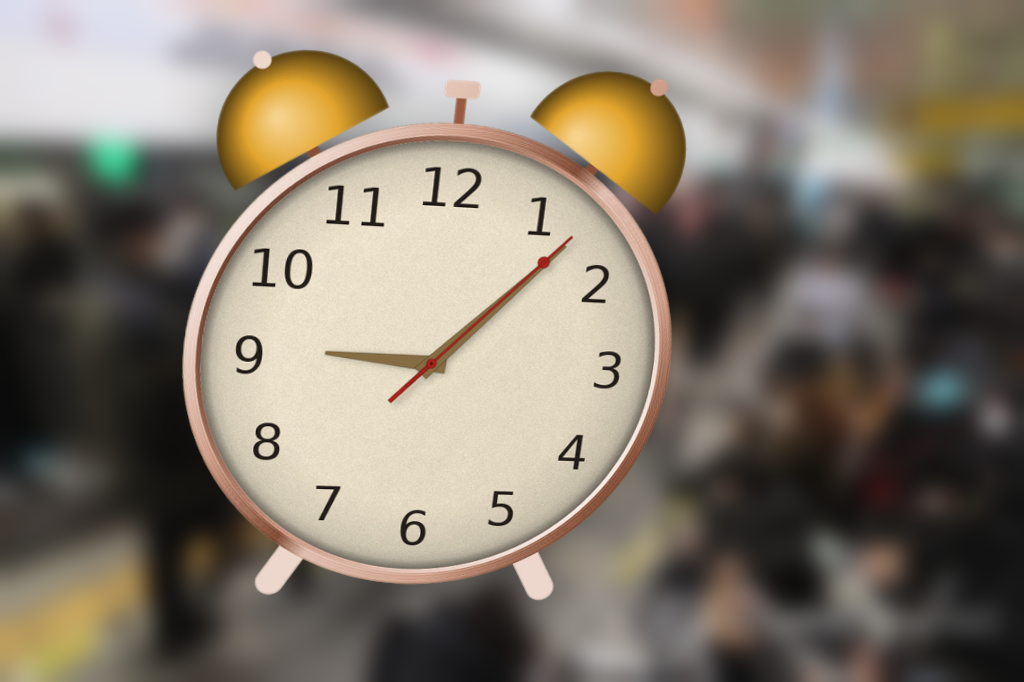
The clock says 9.07.07
